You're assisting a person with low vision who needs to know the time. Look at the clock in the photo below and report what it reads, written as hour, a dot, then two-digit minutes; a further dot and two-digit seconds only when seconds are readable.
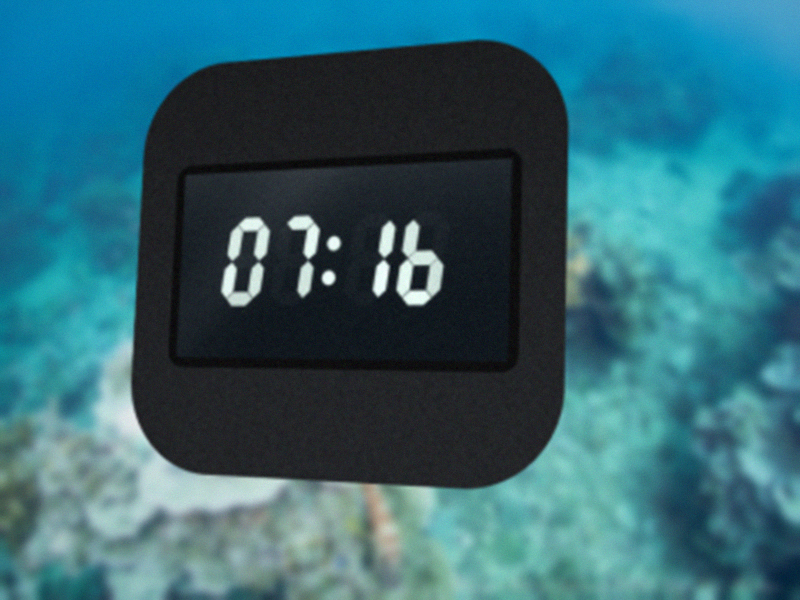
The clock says 7.16
